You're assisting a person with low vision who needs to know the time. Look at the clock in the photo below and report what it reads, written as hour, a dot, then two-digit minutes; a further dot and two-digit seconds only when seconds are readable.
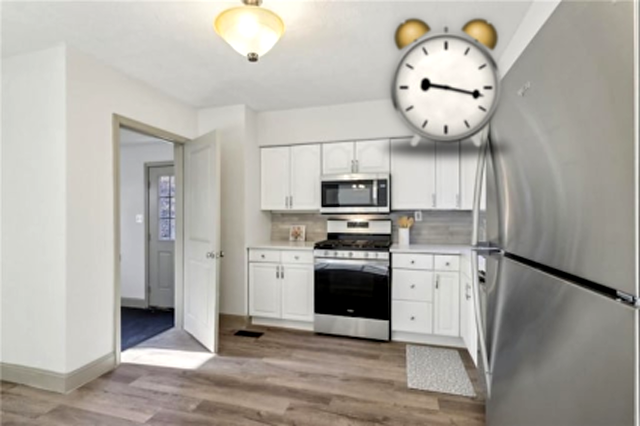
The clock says 9.17
